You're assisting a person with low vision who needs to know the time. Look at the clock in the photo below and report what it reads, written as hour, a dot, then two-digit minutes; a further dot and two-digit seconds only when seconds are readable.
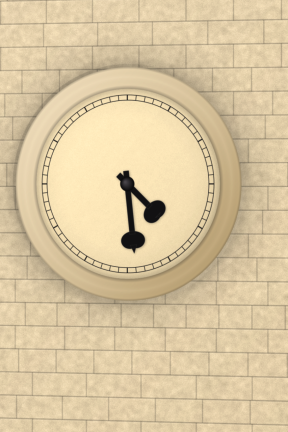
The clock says 4.29
